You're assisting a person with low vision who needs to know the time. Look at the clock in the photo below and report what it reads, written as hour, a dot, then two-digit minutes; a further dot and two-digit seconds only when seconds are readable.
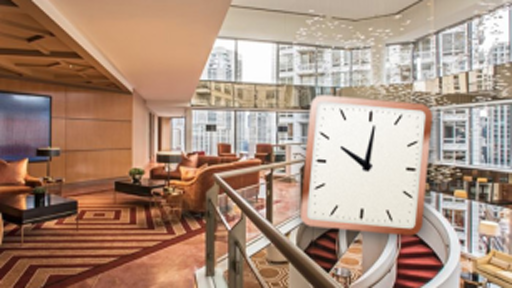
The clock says 10.01
